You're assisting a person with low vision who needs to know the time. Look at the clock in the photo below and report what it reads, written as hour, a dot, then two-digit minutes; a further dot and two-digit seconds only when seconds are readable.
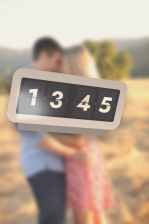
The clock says 13.45
